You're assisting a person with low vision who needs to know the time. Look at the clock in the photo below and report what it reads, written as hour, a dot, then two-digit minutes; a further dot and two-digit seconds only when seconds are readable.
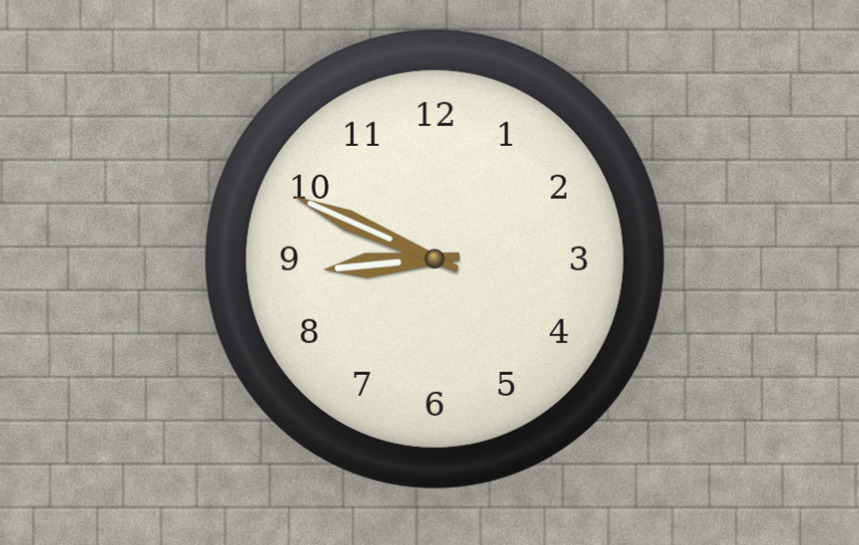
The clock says 8.49
